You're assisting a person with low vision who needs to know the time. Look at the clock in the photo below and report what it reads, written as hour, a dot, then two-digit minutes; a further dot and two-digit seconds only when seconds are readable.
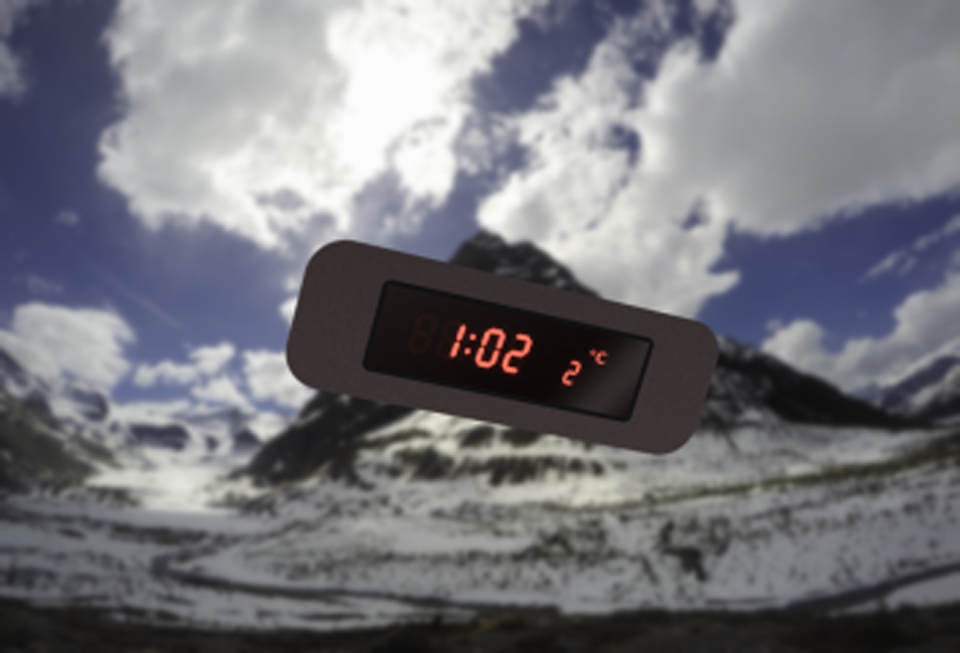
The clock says 1.02
